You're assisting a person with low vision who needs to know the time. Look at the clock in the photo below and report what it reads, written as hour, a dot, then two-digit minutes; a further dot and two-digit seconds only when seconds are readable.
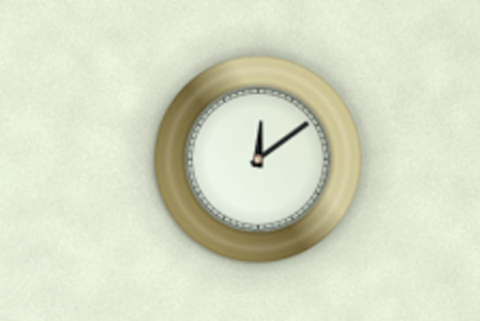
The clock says 12.09
